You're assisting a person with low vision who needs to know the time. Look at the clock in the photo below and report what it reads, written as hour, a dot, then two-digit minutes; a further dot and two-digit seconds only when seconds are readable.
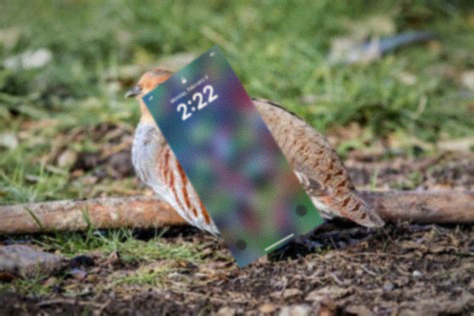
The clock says 2.22
